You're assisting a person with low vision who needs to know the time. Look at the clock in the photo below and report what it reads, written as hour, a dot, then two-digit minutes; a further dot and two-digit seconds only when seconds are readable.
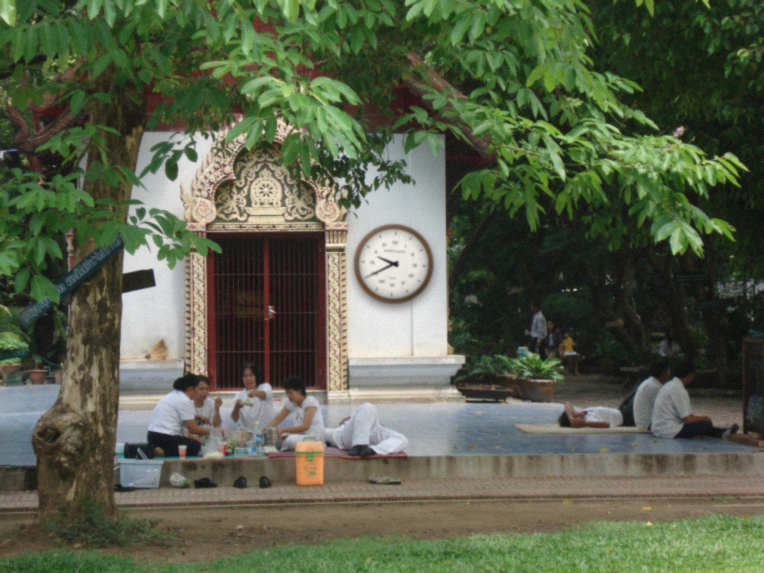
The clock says 9.40
